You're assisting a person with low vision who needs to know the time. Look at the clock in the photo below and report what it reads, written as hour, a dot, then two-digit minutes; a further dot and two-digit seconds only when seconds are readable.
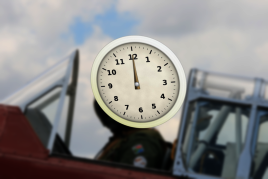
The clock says 12.00
